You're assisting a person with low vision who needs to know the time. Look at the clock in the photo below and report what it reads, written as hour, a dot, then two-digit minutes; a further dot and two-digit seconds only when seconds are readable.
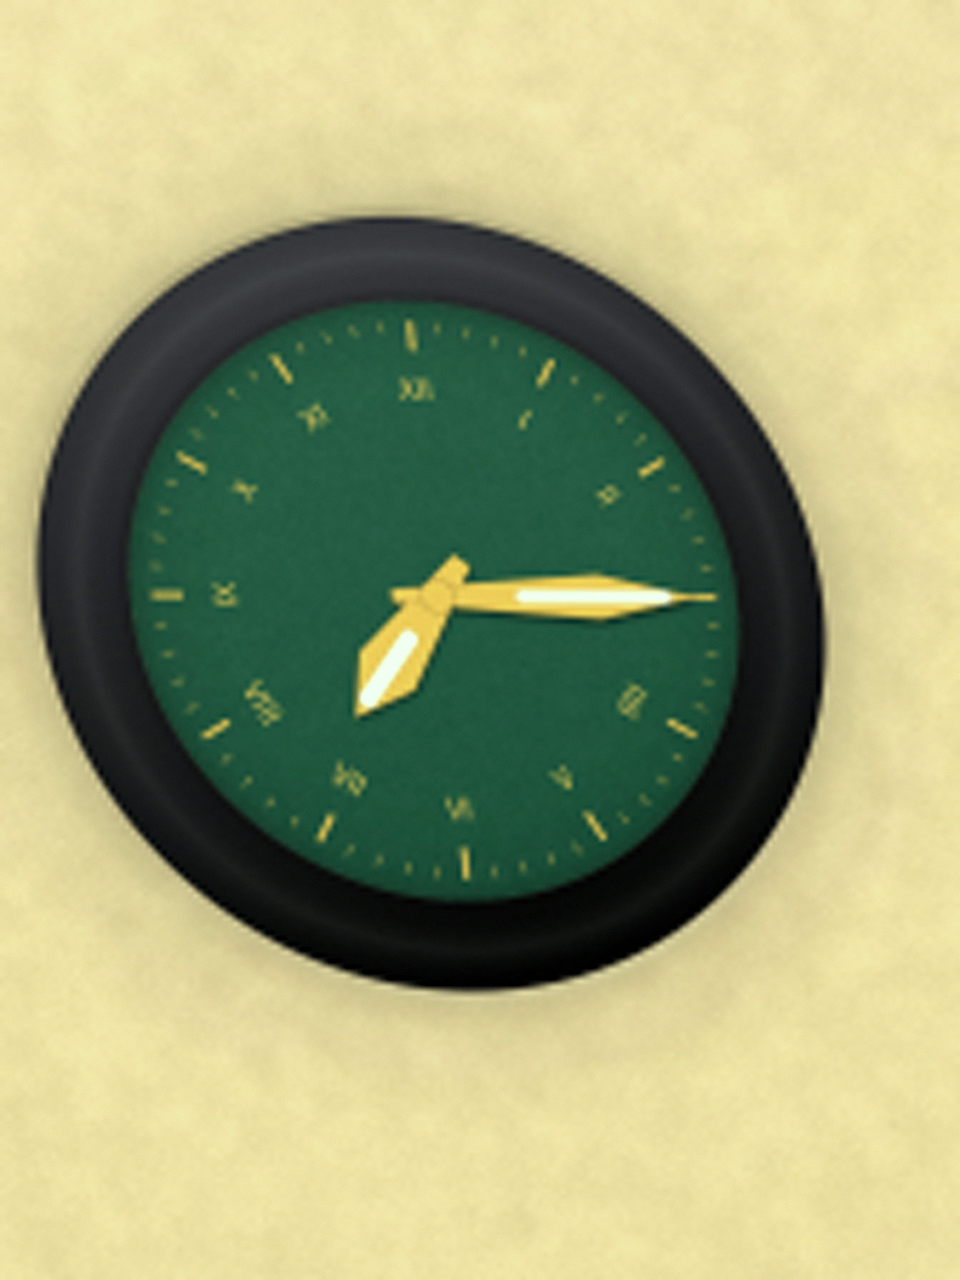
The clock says 7.15
